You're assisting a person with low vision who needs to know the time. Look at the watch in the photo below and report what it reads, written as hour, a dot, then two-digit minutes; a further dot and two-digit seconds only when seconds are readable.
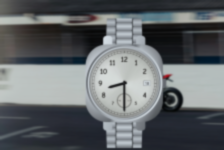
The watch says 8.30
